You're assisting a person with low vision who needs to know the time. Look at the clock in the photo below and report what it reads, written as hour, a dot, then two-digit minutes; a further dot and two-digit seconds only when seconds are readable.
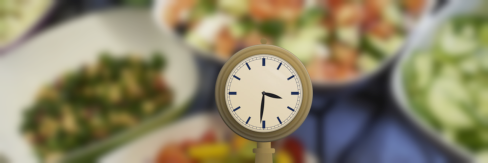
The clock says 3.31
